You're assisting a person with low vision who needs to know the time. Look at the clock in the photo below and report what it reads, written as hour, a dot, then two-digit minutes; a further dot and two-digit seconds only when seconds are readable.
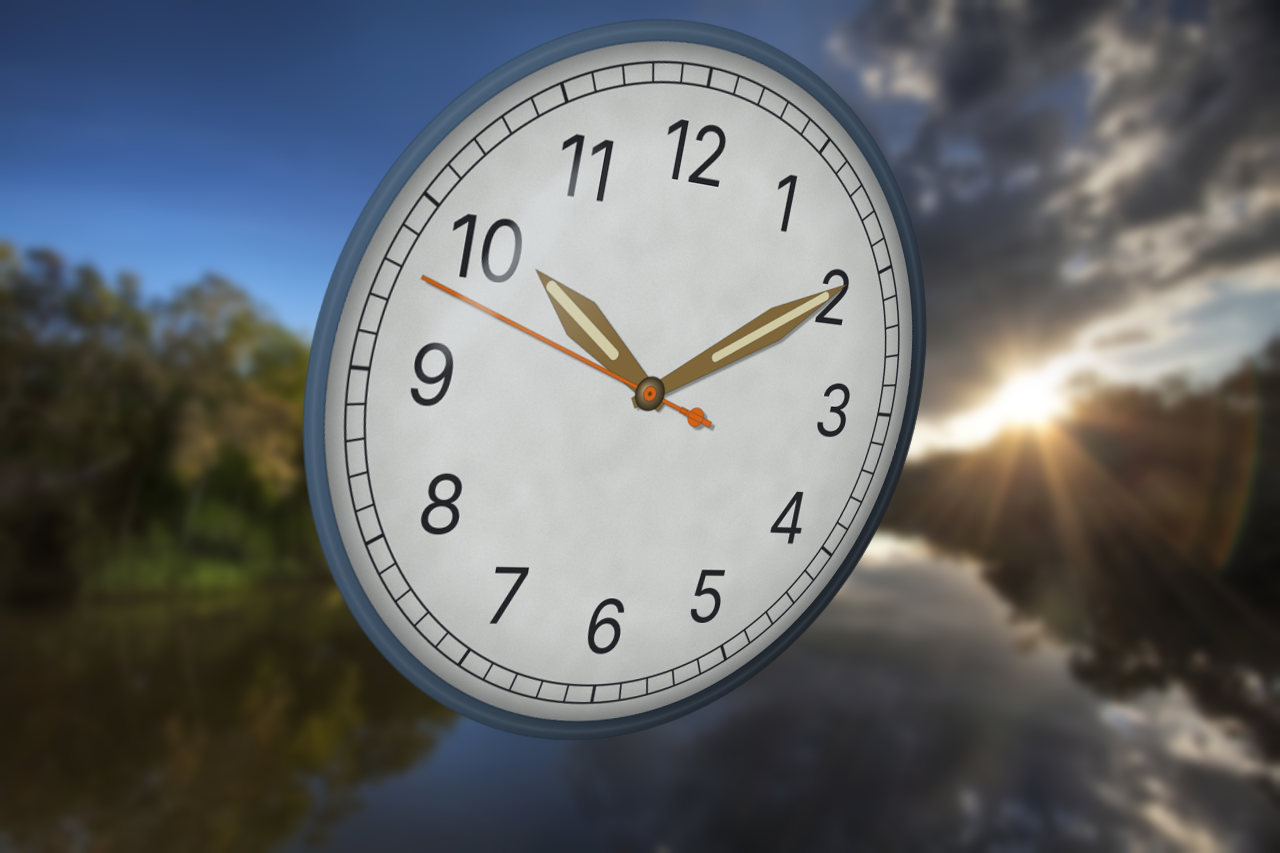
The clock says 10.09.48
